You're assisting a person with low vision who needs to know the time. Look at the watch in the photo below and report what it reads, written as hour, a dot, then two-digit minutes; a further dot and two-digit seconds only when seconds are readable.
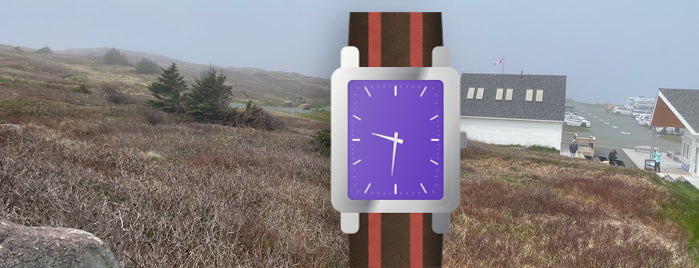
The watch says 9.31
